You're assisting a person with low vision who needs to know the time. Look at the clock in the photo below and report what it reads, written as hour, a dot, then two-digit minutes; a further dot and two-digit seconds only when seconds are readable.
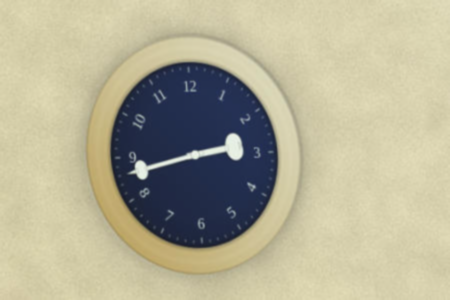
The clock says 2.43
